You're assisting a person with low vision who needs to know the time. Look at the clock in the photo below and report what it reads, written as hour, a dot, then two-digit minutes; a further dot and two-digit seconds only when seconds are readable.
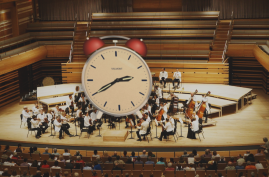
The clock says 2.40
